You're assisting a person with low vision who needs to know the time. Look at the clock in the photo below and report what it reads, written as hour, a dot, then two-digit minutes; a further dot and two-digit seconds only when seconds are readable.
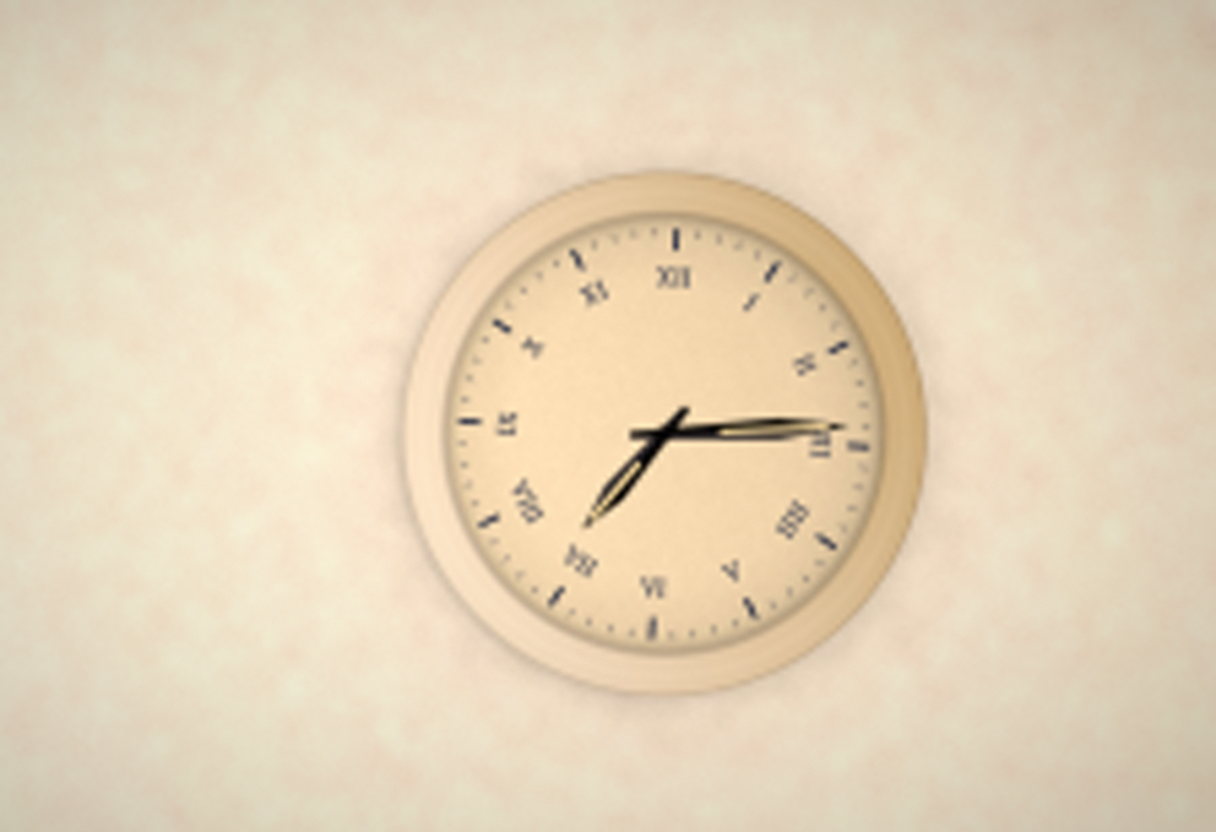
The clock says 7.14
